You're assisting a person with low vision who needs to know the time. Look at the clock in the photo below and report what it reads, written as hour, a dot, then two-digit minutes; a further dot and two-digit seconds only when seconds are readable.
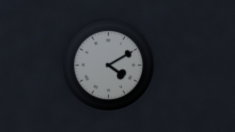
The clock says 4.10
